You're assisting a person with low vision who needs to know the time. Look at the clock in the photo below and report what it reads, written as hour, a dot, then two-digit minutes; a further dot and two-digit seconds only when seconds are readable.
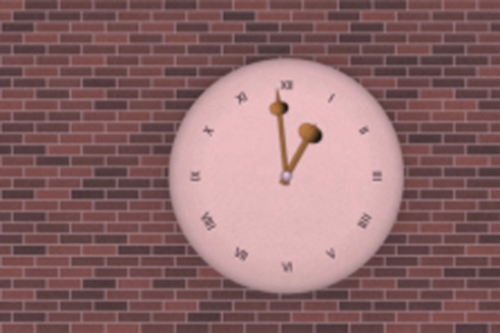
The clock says 12.59
